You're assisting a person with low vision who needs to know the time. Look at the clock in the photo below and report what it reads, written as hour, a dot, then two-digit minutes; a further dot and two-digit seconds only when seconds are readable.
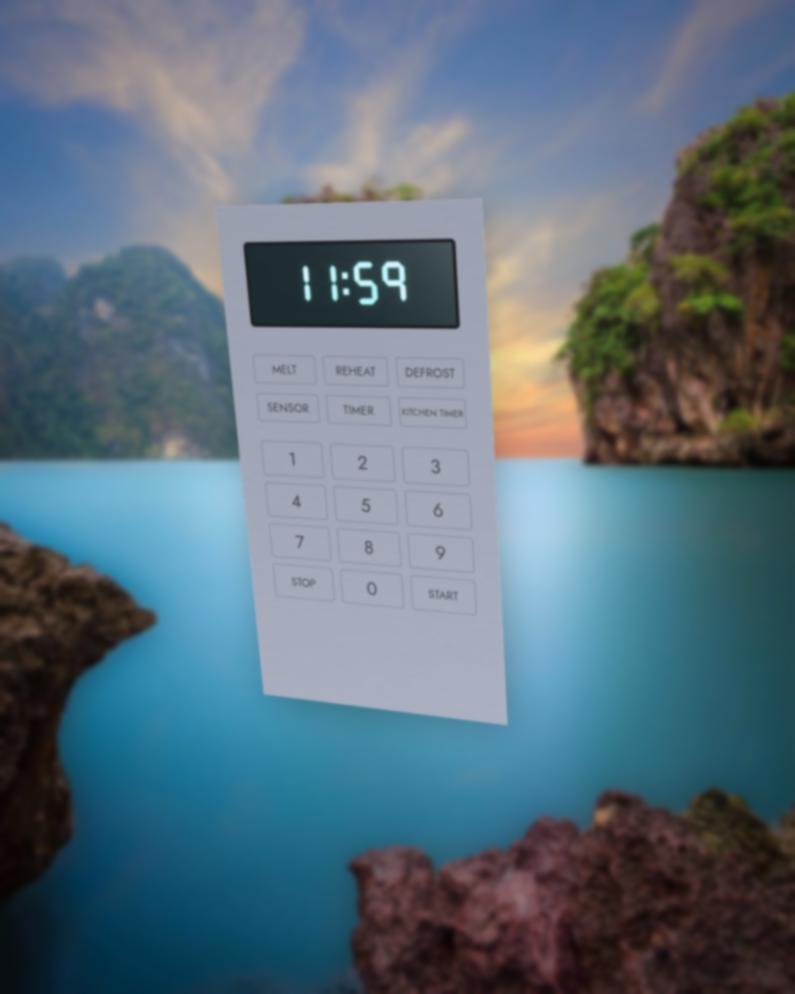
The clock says 11.59
